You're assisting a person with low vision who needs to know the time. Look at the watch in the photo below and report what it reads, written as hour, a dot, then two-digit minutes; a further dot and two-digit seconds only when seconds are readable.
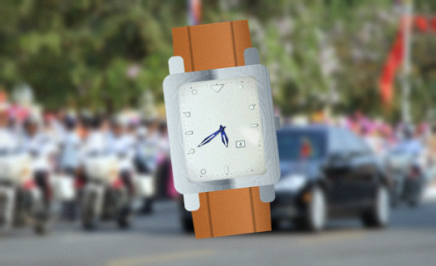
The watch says 5.40
